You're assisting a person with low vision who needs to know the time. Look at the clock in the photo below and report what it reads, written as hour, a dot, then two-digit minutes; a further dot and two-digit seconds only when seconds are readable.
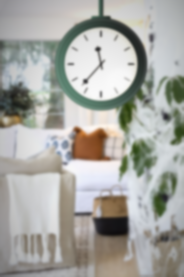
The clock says 11.37
